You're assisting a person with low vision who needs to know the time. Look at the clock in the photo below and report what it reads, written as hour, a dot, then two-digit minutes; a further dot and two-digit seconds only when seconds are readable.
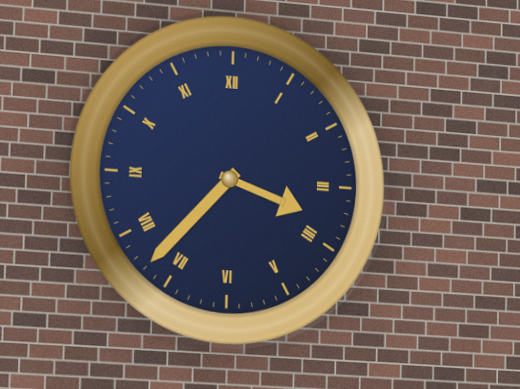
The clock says 3.37
